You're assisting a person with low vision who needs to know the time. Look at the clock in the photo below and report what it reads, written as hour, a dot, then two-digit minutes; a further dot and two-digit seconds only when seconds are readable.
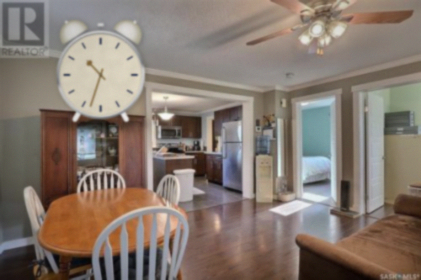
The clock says 10.33
